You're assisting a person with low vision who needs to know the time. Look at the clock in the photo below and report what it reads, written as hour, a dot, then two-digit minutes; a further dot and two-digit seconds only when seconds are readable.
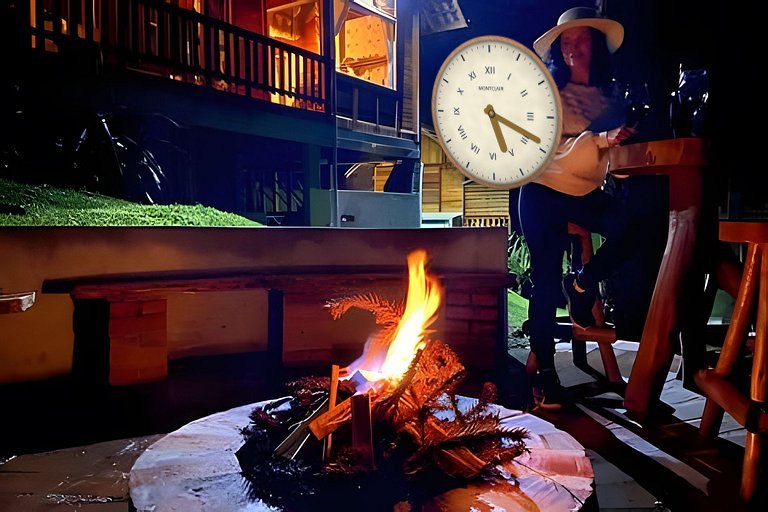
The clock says 5.19
